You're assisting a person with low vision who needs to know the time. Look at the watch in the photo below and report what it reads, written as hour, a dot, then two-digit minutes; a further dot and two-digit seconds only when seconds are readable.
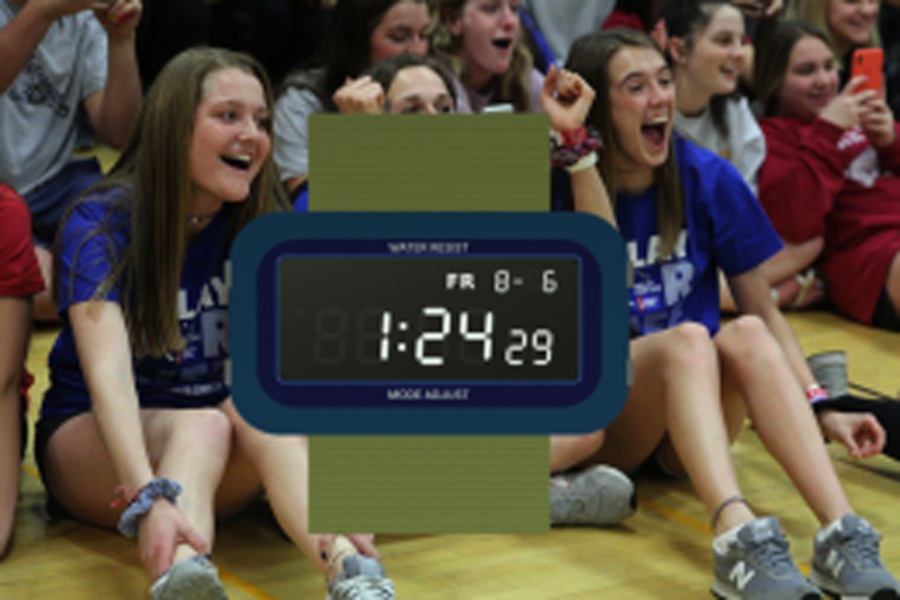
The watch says 1.24.29
